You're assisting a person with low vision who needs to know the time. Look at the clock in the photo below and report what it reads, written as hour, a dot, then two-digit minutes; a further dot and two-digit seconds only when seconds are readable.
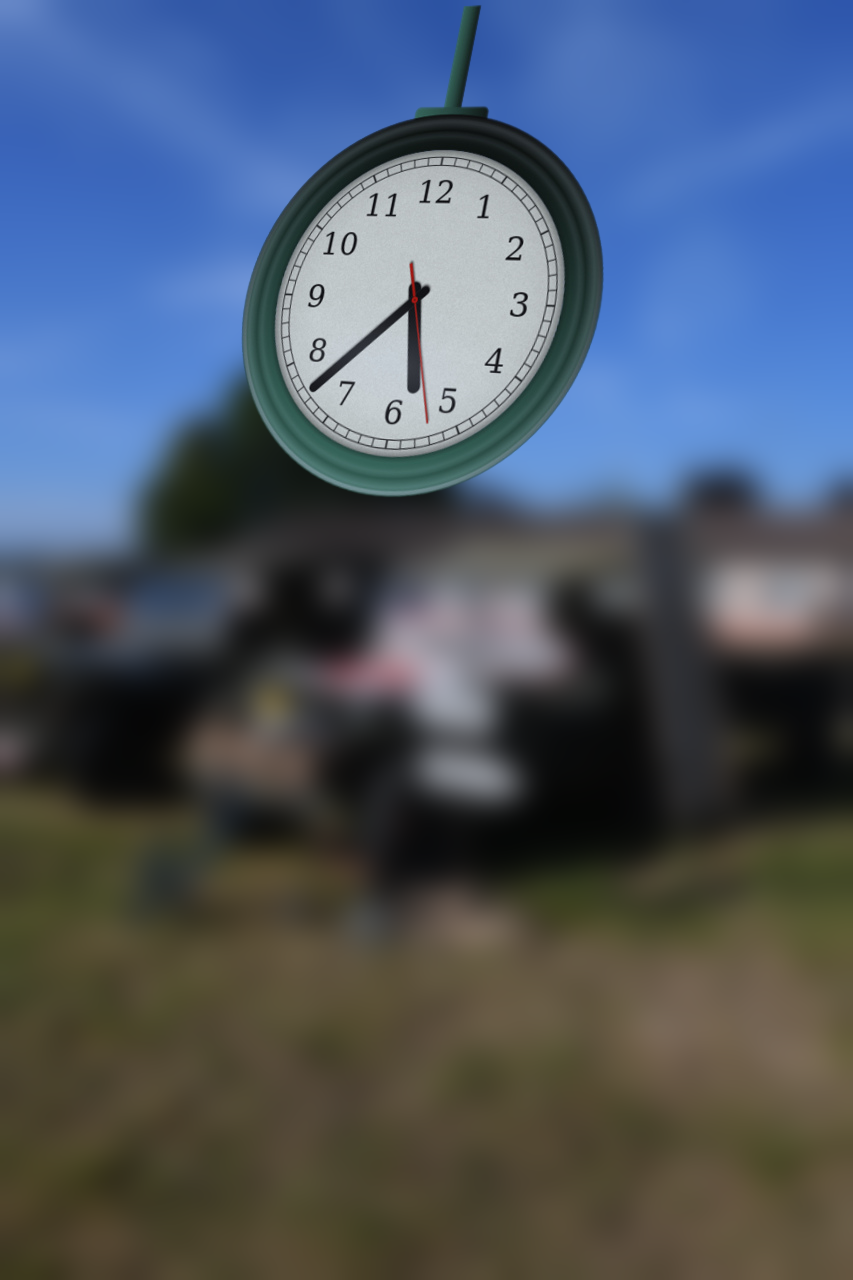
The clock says 5.37.27
